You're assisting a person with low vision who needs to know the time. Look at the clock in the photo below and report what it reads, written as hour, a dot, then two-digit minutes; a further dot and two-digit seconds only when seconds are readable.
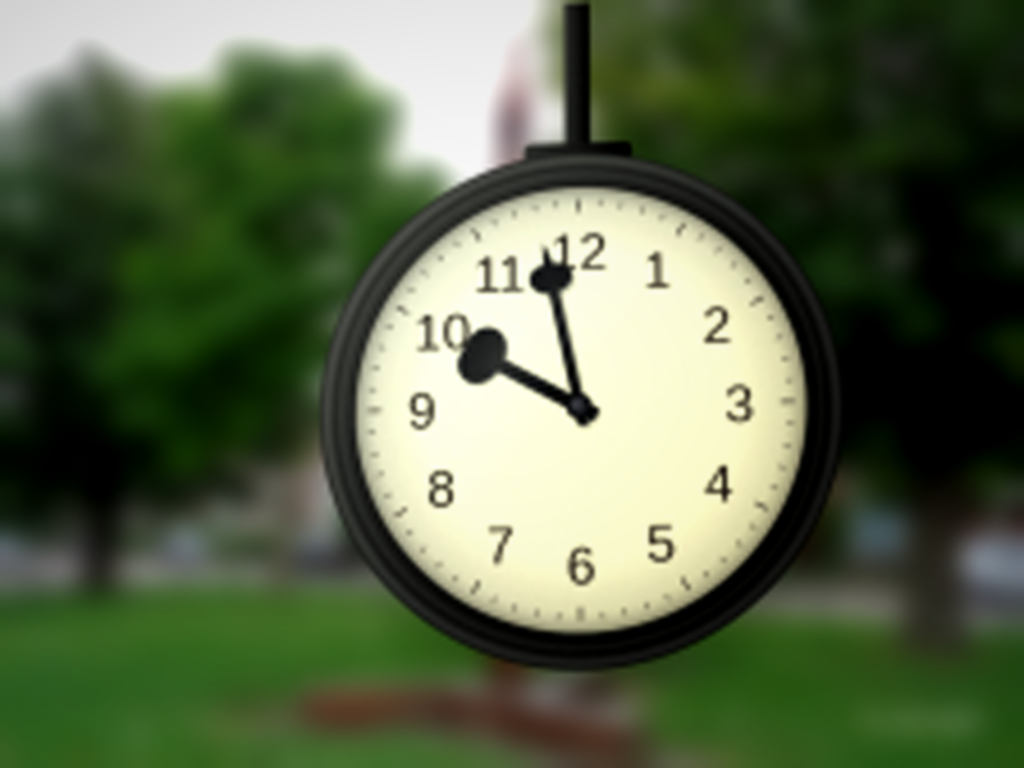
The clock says 9.58
